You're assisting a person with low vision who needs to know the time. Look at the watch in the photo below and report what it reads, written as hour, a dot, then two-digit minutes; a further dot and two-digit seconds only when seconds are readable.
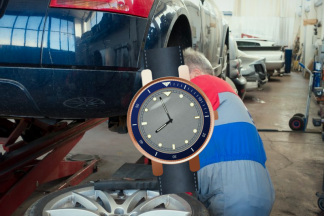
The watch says 7.57
